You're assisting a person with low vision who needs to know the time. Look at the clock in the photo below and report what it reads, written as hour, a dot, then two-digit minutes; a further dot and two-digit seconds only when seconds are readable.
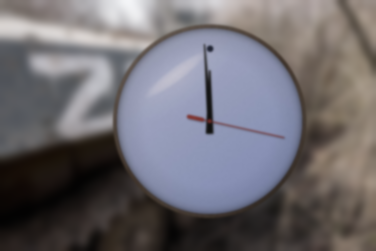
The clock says 11.59.17
